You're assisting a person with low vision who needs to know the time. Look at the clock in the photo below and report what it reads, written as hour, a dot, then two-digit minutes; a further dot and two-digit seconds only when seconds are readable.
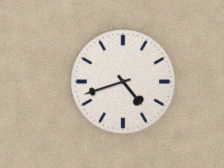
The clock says 4.42
